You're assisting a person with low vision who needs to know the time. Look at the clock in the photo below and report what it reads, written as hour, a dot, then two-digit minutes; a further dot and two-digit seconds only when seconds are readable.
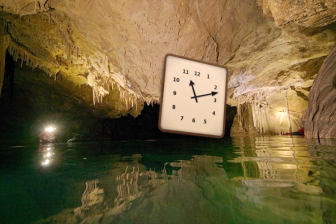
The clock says 11.12
